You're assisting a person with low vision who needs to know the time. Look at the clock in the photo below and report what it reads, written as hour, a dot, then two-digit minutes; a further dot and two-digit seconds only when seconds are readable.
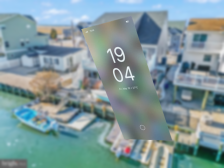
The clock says 19.04
